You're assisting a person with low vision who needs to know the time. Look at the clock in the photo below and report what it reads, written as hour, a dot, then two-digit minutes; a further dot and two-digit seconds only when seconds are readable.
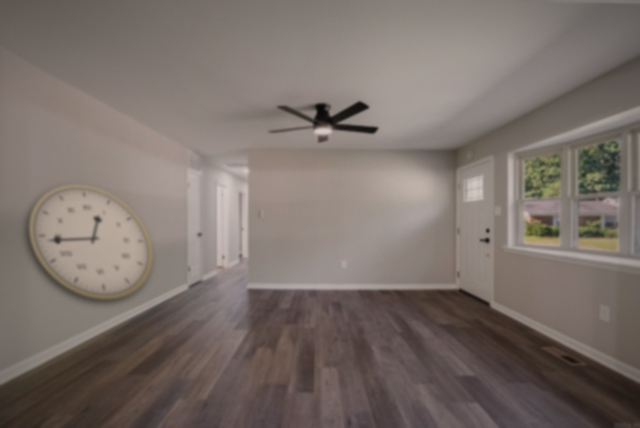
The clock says 12.44
